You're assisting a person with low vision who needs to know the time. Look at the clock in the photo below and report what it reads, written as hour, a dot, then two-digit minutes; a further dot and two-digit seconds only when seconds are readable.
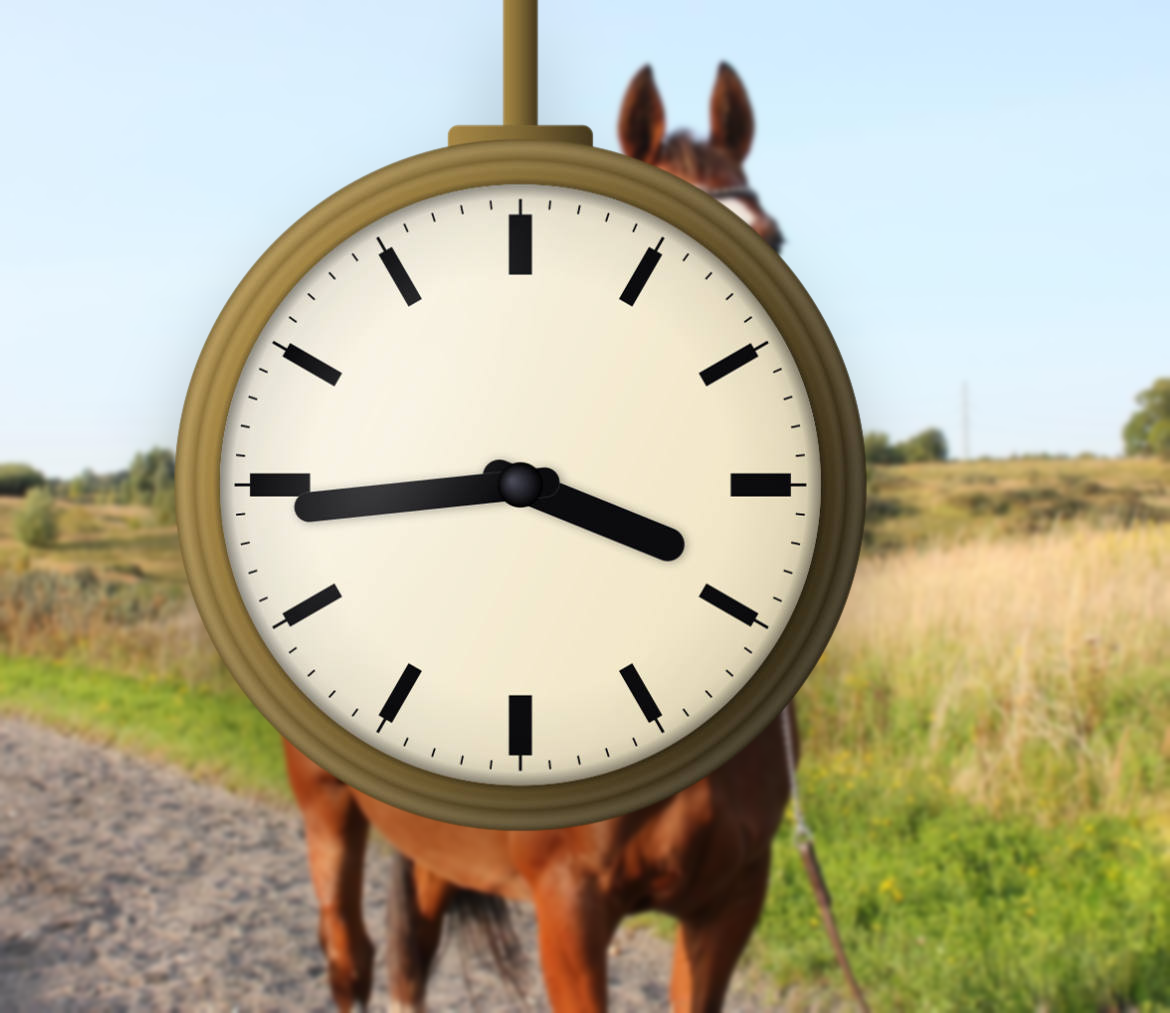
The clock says 3.44
